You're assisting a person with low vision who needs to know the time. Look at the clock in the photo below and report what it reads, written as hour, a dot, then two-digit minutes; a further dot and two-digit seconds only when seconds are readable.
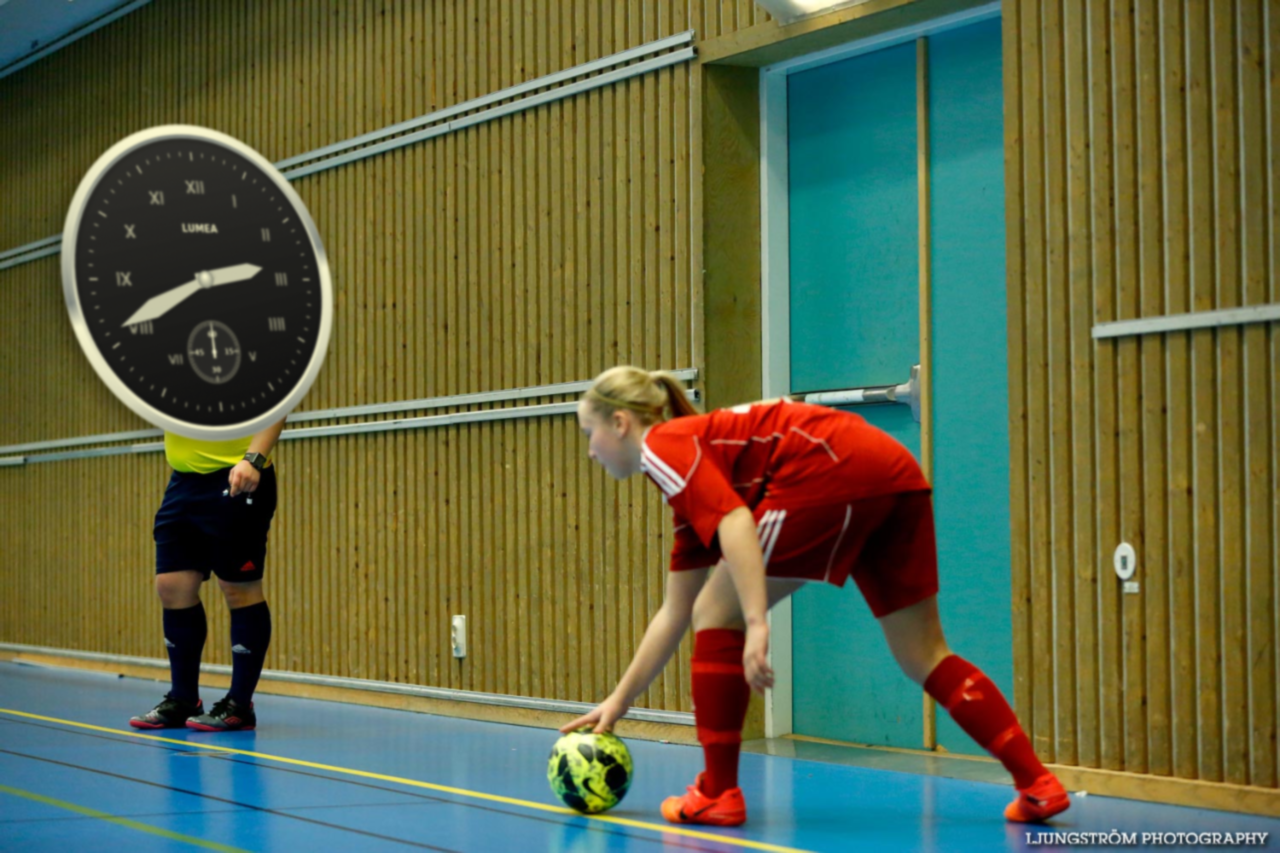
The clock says 2.41
